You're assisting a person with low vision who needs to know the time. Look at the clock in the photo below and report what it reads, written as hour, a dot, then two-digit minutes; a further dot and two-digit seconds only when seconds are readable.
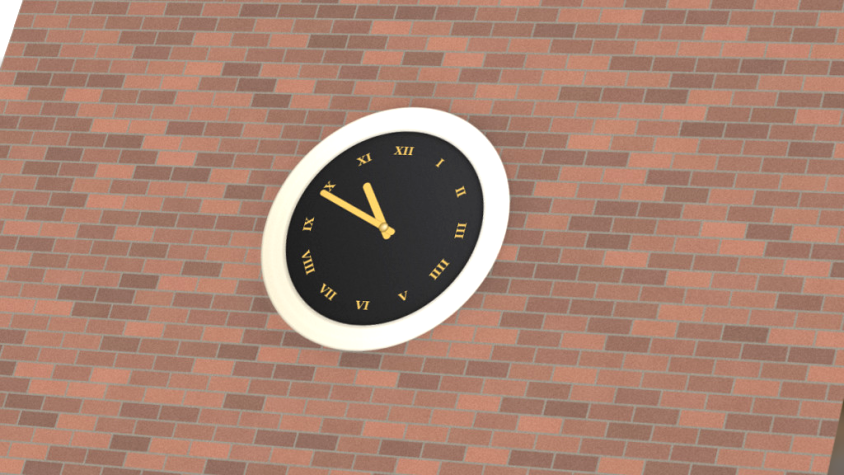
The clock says 10.49
